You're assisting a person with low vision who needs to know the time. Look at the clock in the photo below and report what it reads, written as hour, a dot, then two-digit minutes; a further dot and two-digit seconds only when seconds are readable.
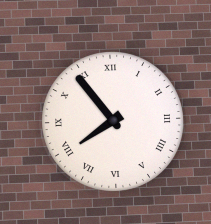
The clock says 7.54
